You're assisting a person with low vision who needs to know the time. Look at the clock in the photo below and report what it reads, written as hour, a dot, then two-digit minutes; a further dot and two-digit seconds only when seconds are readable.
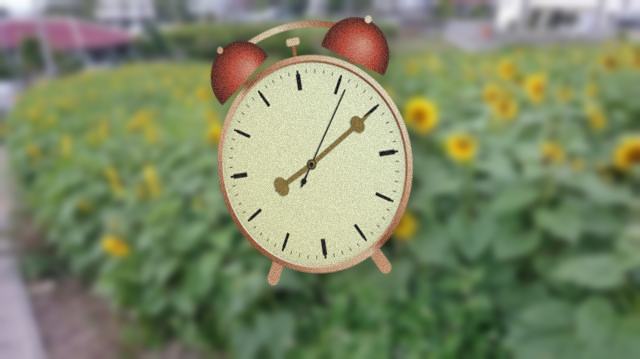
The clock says 8.10.06
